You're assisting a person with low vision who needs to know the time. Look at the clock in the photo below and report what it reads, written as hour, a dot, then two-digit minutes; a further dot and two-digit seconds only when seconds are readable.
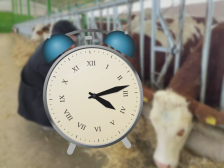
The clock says 4.13
